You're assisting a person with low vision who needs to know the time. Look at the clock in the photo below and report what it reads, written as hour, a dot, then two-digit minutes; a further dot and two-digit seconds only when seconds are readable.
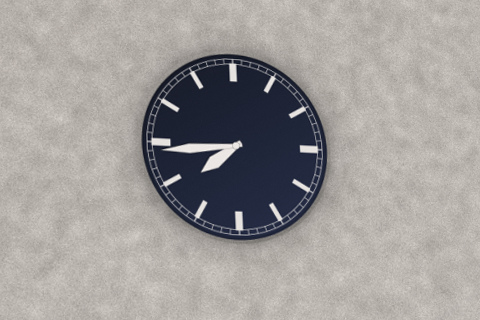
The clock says 7.44
